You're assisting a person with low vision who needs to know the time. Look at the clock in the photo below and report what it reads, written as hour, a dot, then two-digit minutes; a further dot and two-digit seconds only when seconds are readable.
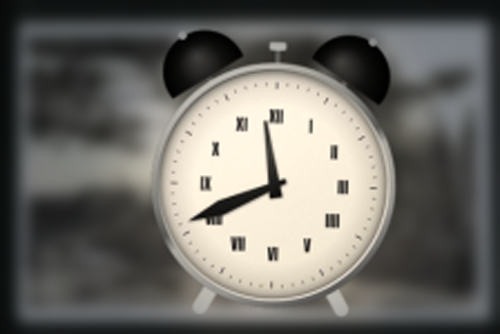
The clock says 11.41
